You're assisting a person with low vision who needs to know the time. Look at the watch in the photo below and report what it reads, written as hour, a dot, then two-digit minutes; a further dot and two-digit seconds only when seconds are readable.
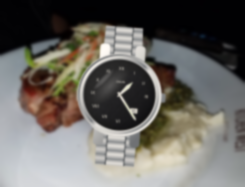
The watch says 1.24
